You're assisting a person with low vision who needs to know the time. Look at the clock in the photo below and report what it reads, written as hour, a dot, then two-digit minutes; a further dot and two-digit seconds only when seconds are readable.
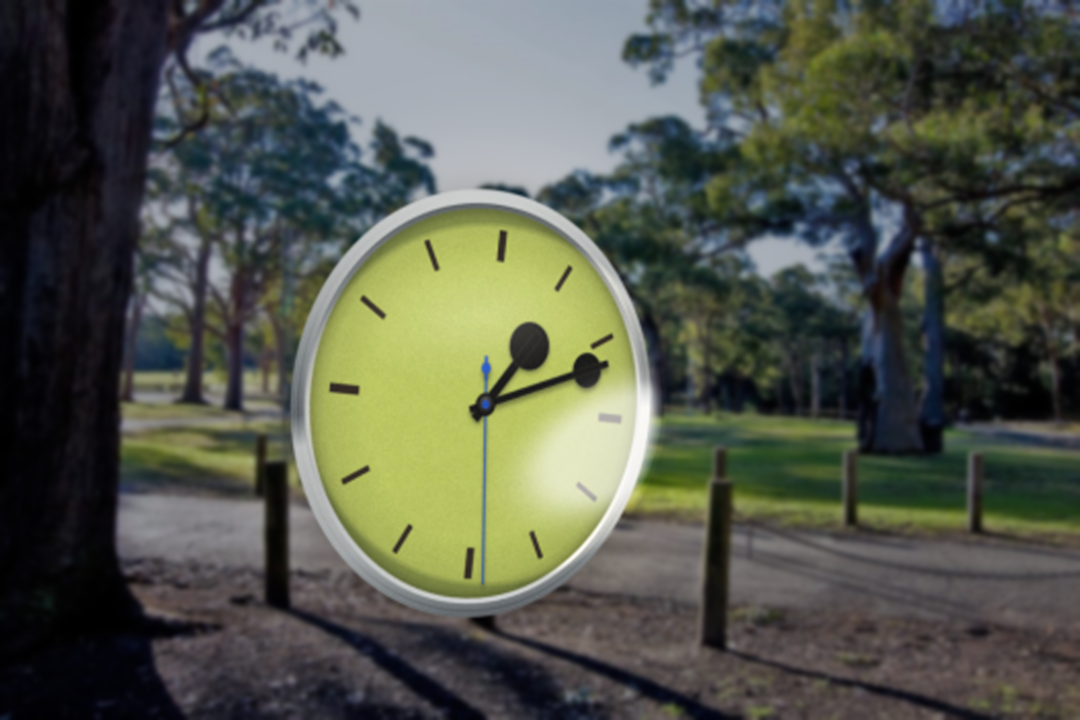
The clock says 1.11.29
